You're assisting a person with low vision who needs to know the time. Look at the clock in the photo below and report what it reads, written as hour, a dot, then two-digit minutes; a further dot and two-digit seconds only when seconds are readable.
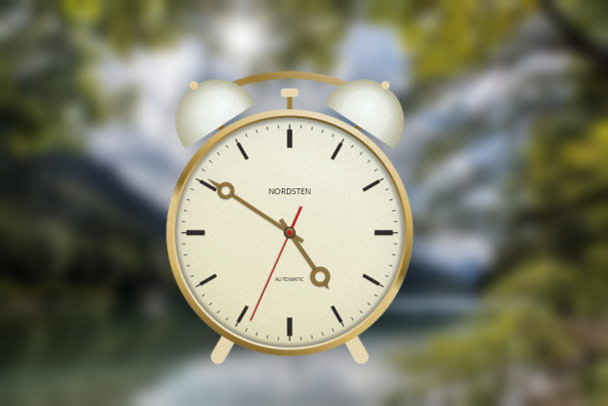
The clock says 4.50.34
